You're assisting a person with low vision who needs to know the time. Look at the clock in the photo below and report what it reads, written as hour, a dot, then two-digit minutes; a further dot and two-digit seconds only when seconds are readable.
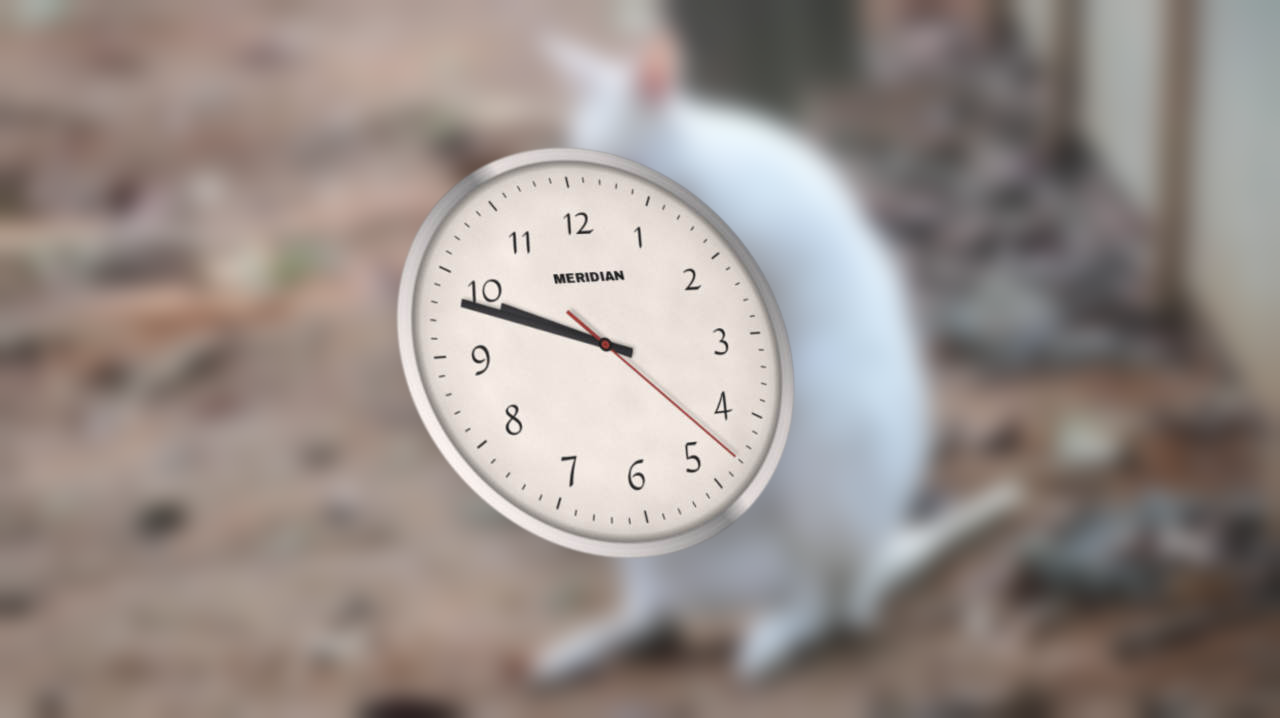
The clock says 9.48.23
